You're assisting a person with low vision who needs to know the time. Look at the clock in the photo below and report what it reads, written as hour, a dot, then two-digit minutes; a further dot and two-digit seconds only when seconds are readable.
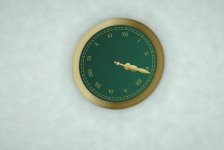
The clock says 3.16
